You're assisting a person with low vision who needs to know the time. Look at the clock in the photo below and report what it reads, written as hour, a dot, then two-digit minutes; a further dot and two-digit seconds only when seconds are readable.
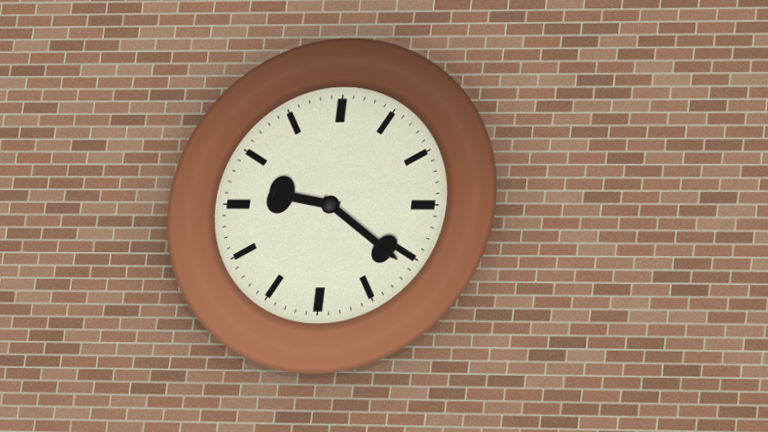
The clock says 9.21
